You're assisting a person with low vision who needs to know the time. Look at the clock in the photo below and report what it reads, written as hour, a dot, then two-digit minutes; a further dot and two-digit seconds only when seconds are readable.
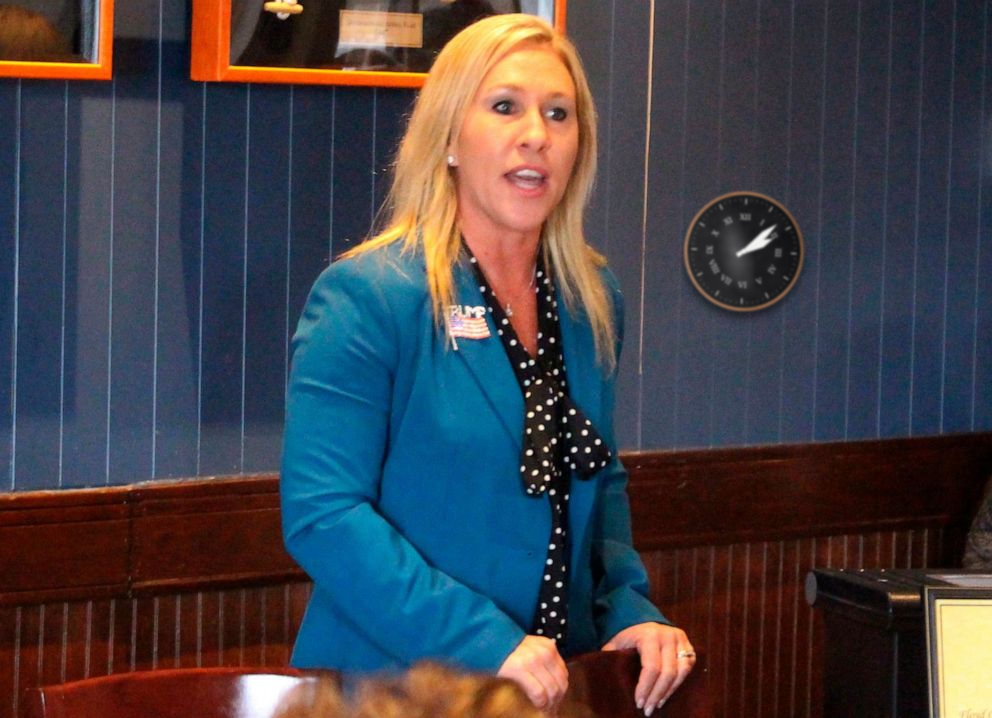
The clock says 2.08
